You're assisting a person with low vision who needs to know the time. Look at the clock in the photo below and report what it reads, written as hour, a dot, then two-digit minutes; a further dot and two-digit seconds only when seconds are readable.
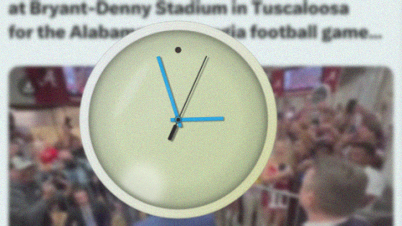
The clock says 2.57.04
